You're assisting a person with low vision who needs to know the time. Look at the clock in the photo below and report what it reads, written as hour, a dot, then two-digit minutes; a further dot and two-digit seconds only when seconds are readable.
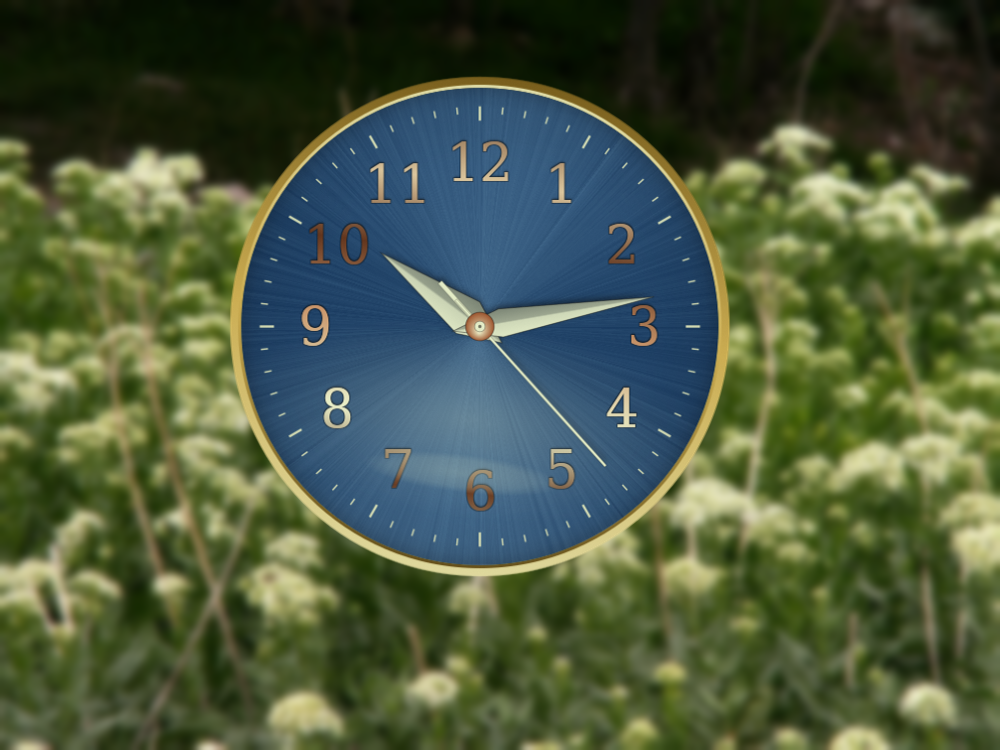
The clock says 10.13.23
